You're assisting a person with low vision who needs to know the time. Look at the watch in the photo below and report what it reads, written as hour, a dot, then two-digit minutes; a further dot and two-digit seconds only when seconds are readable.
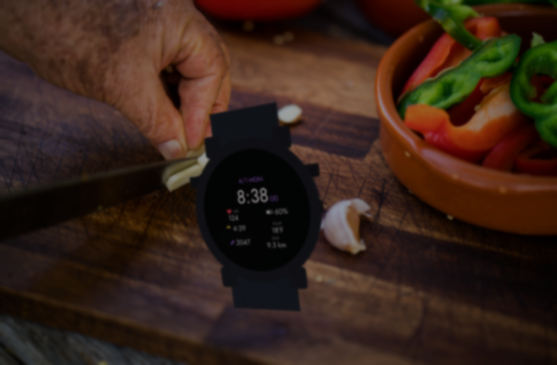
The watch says 8.38
